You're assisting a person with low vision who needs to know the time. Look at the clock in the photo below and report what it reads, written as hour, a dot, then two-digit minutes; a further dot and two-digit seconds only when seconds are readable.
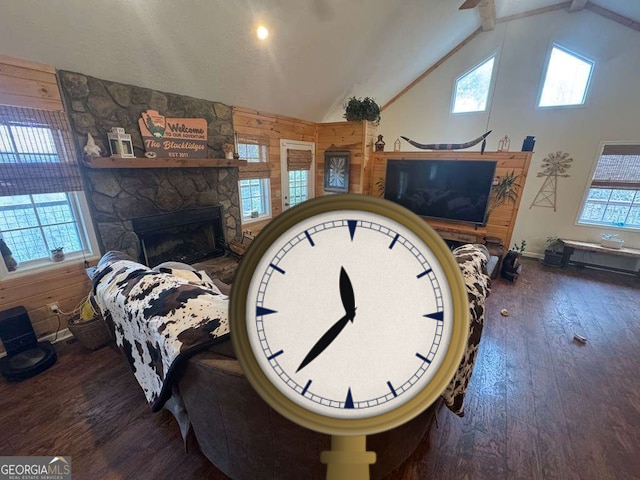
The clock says 11.37
